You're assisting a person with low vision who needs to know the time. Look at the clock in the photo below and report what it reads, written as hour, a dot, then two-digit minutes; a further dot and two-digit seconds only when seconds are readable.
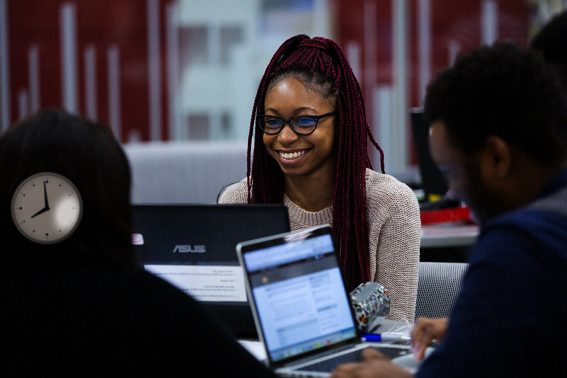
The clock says 7.59
